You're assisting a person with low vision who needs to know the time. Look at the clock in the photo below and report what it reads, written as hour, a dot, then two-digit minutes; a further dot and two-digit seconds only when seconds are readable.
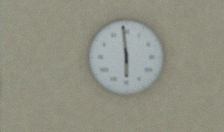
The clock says 5.59
